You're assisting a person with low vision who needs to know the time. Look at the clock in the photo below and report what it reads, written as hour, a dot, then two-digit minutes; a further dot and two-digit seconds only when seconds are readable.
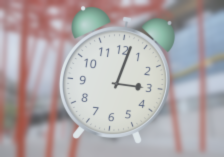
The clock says 3.02
